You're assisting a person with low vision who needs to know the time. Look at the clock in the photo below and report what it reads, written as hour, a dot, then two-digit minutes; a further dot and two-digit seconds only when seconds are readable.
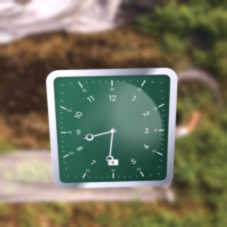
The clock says 8.31
